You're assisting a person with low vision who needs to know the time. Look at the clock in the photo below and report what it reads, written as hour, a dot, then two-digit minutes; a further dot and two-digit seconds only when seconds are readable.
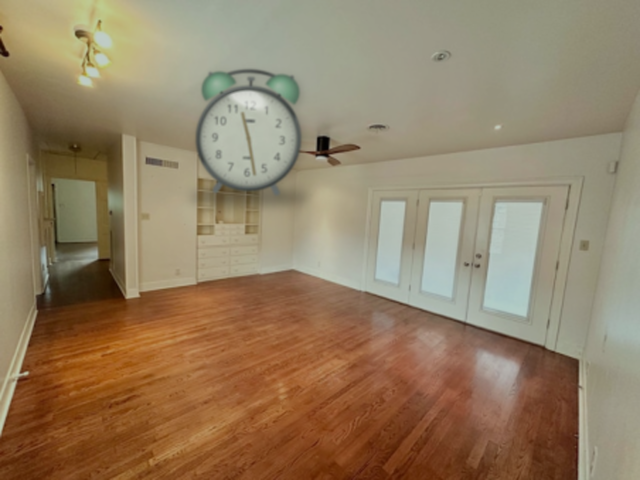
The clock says 11.28
